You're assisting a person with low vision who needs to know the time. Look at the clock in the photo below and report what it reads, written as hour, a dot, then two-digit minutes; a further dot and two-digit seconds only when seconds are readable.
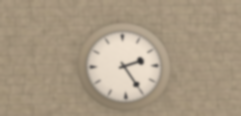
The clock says 2.25
